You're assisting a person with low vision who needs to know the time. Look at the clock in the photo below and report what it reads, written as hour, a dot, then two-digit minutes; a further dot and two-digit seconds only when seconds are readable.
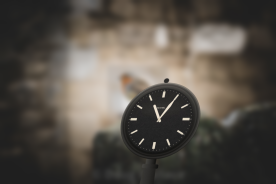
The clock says 11.05
